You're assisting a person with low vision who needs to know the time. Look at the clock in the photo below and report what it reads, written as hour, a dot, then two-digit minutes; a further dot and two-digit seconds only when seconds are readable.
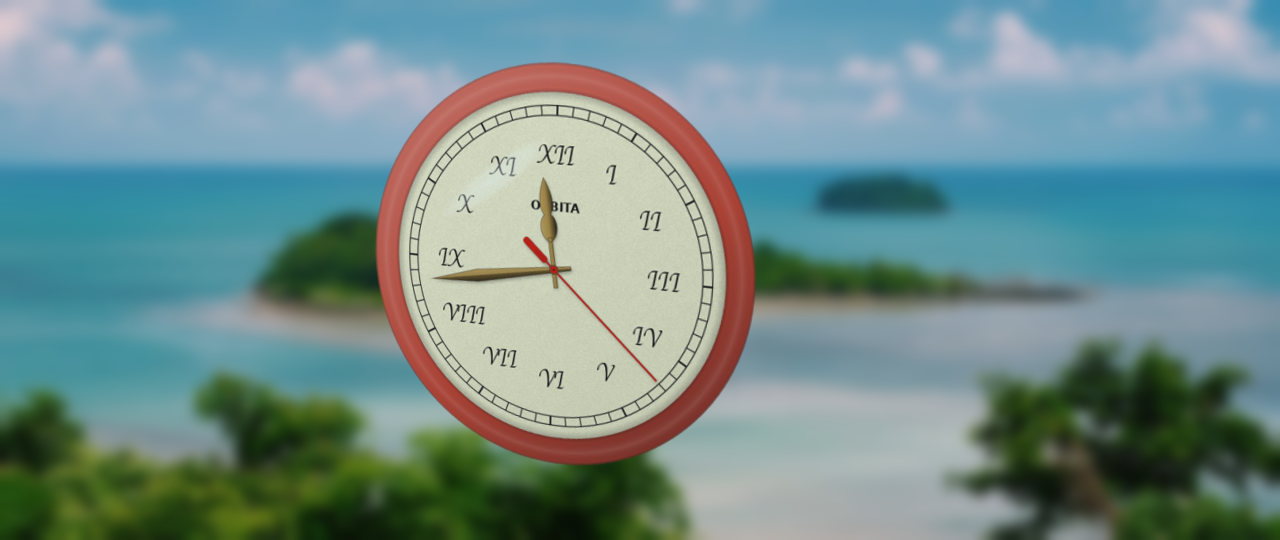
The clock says 11.43.22
